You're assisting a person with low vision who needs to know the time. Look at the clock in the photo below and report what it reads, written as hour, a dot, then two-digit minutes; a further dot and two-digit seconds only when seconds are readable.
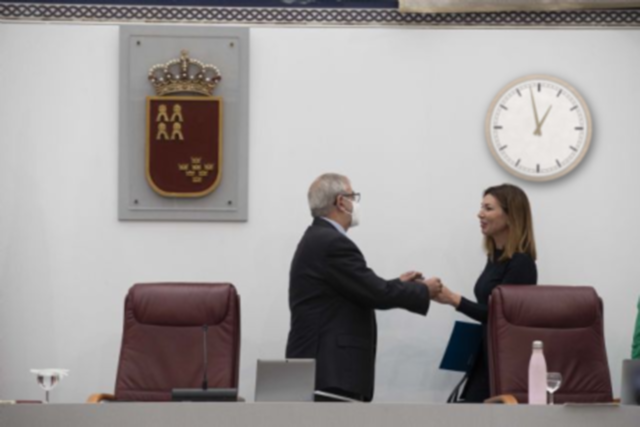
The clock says 12.58
